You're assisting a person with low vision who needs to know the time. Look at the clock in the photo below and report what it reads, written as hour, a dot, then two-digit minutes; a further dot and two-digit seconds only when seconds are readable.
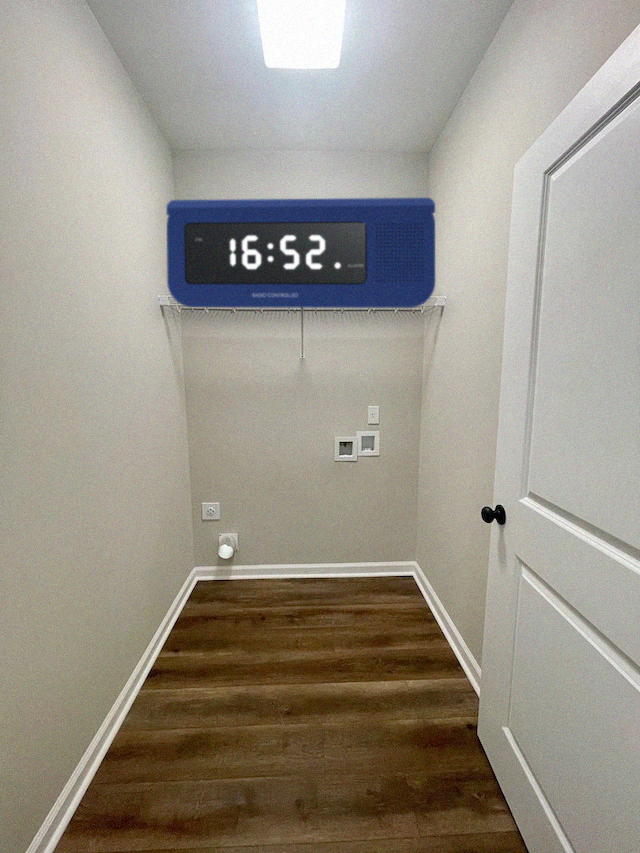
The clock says 16.52
